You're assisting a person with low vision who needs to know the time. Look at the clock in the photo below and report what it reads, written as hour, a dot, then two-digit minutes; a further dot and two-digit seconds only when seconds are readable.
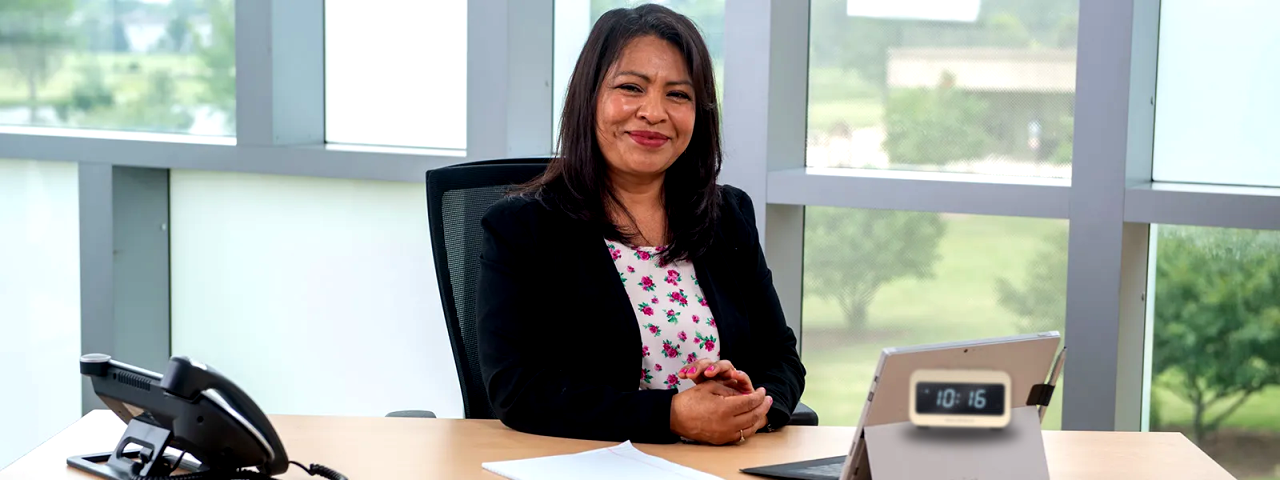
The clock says 10.16
